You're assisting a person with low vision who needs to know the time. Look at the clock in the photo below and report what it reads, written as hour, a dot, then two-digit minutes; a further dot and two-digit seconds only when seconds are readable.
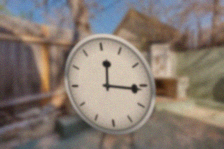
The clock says 12.16
